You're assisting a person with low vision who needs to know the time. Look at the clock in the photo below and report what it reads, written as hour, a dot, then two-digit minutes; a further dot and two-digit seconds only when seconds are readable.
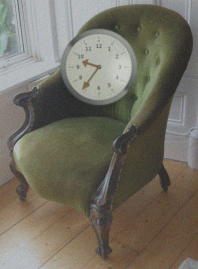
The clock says 9.36
